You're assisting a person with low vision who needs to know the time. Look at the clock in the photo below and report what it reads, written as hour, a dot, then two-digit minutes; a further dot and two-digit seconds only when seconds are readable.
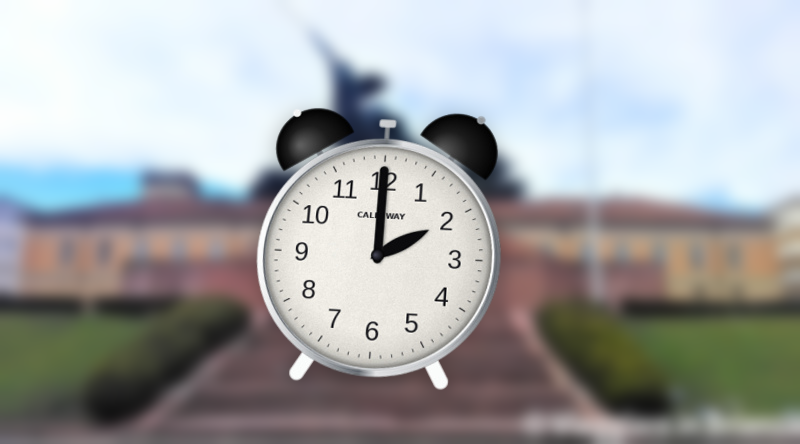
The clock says 2.00
